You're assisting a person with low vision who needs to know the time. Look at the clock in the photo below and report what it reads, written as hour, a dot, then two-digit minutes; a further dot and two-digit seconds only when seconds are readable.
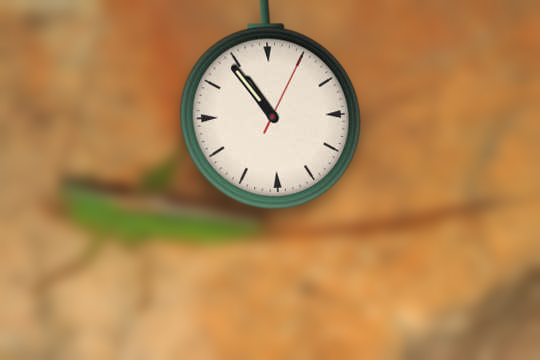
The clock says 10.54.05
